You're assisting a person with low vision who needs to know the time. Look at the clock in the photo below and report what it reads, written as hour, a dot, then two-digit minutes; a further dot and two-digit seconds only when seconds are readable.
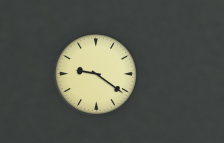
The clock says 9.21
